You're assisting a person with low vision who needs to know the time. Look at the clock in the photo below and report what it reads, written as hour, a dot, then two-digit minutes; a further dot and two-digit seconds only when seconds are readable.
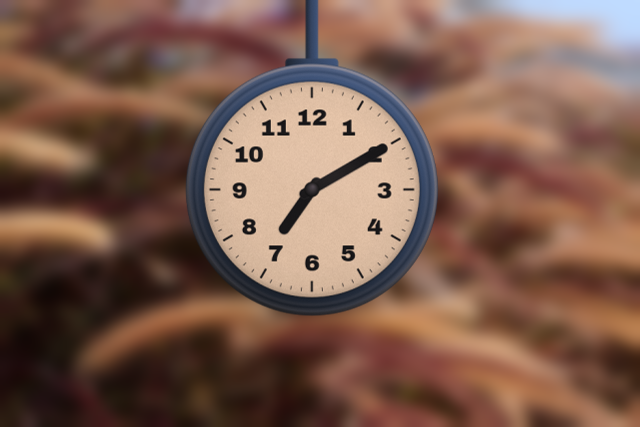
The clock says 7.10
